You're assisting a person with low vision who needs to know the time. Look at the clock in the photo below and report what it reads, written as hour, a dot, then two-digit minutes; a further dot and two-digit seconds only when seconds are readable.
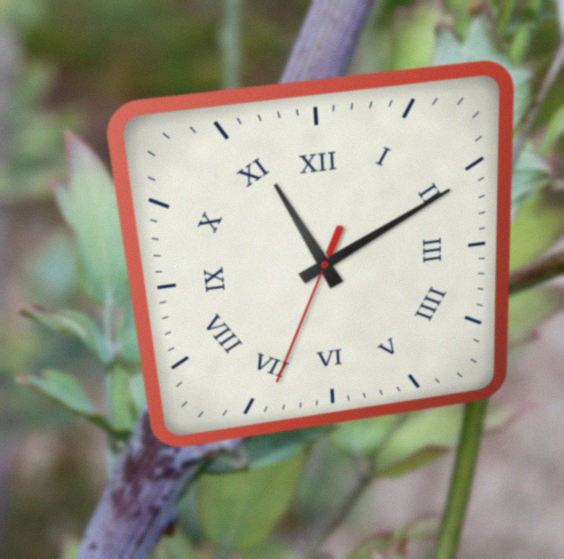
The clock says 11.10.34
